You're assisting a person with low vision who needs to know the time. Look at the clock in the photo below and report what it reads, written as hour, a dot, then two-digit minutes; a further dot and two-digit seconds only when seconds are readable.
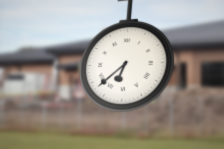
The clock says 6.38
